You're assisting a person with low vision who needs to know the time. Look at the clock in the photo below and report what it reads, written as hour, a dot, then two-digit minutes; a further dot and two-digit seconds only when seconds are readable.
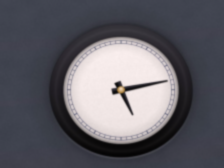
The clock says 5.13
